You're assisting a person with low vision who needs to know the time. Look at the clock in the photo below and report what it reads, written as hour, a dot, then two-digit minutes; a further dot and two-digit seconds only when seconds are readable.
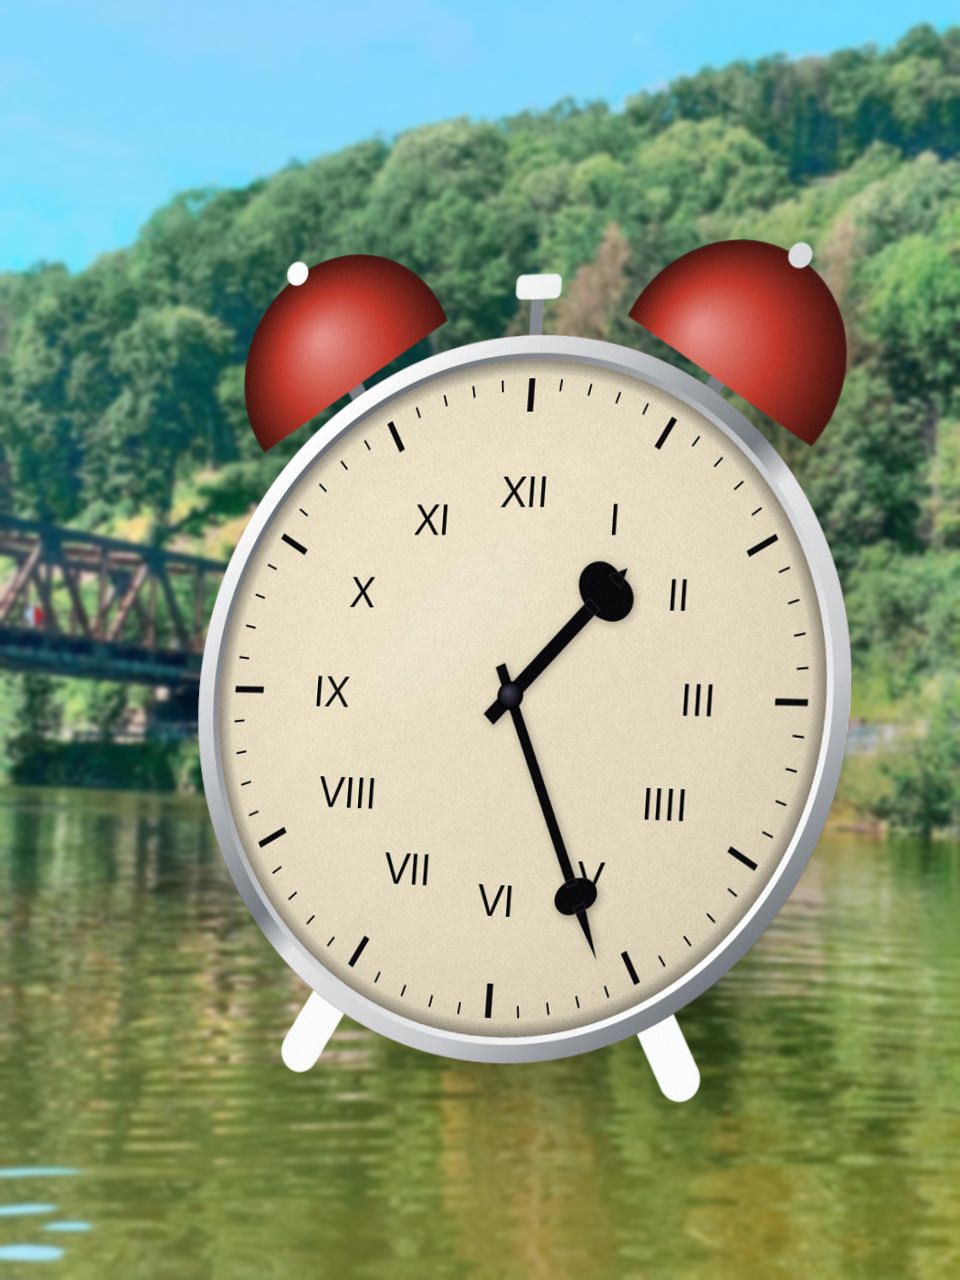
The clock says 1.26
